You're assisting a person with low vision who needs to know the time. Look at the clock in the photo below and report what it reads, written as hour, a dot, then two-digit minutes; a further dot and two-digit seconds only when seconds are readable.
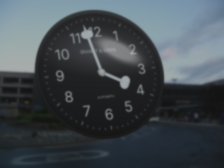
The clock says 3.58
